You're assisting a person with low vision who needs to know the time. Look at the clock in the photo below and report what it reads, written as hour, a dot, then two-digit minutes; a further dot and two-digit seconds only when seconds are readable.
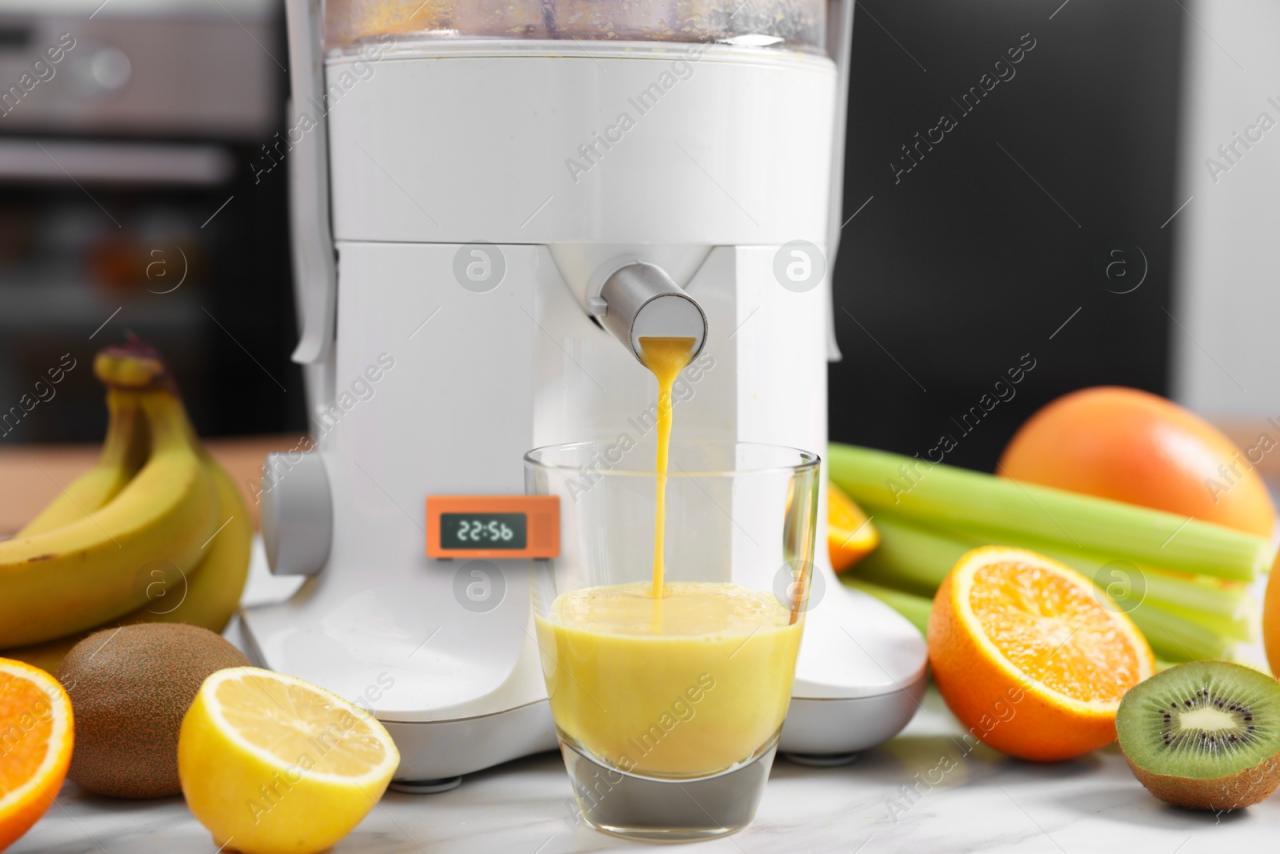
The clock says 22.56
